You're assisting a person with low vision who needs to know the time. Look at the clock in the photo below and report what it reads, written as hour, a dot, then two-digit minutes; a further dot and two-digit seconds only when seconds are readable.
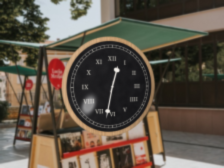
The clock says 12.32
